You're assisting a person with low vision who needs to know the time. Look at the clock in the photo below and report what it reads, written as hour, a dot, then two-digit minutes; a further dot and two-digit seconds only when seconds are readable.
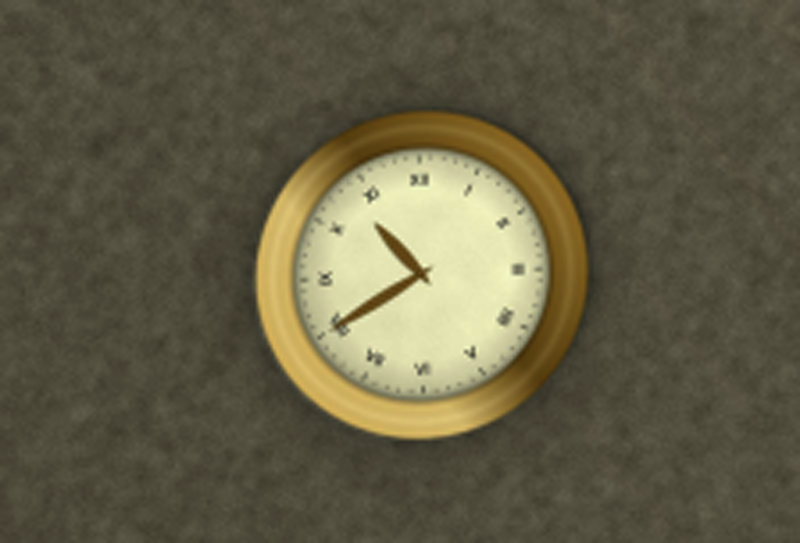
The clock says 10.40
